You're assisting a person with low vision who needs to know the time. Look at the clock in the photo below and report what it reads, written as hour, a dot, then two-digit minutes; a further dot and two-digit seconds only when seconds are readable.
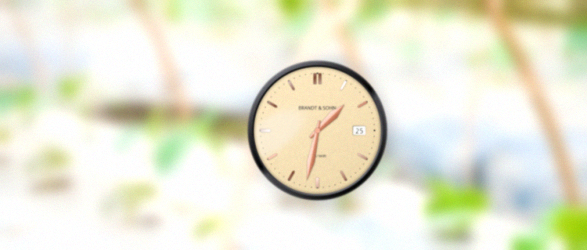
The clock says 1.32
